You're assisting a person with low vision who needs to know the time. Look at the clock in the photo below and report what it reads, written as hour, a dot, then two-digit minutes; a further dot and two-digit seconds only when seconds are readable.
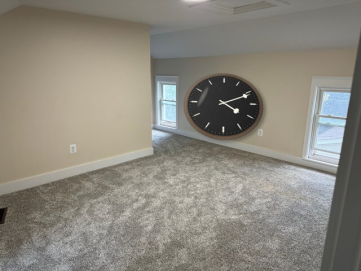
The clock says 4.11
